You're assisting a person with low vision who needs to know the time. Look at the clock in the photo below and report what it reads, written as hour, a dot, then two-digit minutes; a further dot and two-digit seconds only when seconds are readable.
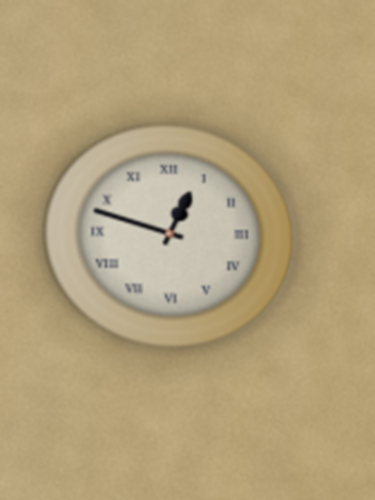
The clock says 12.48
